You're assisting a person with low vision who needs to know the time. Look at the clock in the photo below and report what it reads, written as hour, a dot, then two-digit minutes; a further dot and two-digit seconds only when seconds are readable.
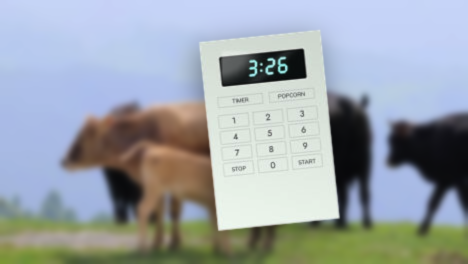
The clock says 3.26
